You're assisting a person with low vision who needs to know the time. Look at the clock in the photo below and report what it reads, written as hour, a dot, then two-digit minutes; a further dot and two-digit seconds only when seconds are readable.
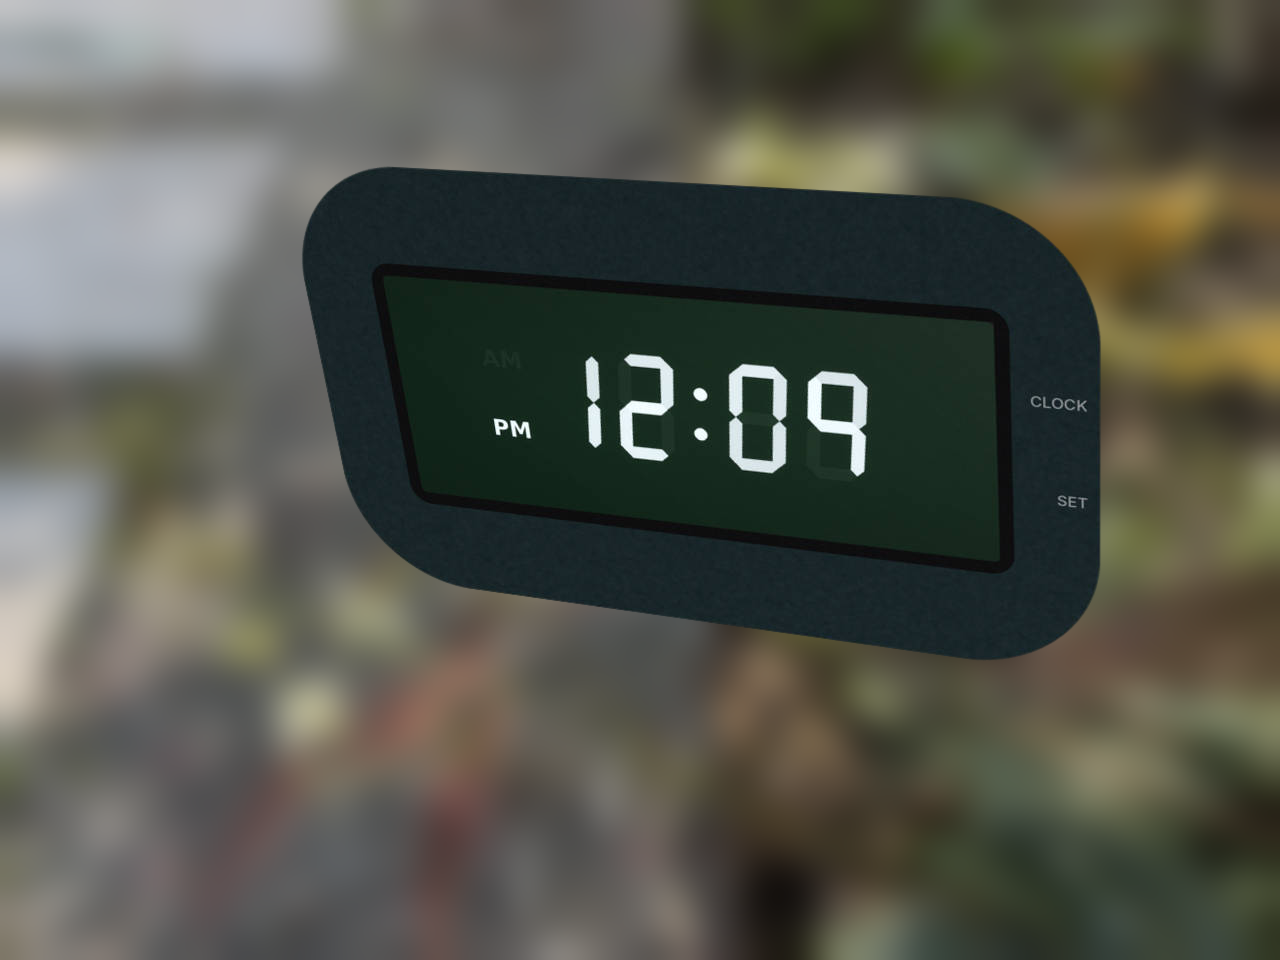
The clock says 12.09
